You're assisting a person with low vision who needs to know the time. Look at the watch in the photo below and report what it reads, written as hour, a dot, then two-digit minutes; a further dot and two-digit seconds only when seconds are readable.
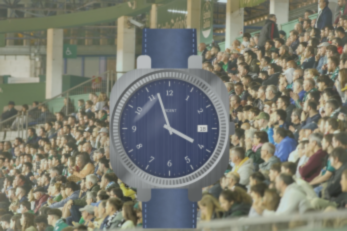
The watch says 3.57
